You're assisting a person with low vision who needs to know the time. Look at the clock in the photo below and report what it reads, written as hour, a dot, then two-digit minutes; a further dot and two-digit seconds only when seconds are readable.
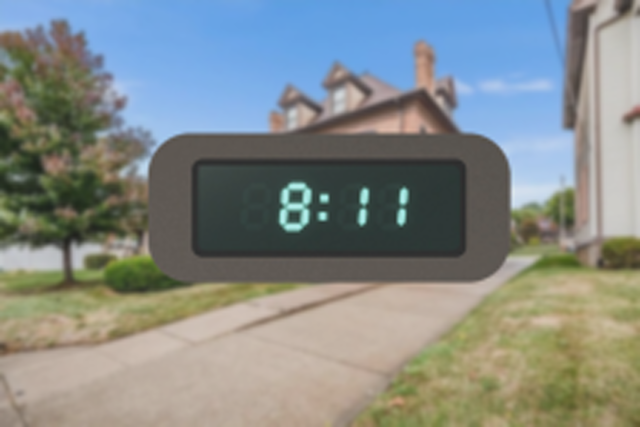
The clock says 8.11
